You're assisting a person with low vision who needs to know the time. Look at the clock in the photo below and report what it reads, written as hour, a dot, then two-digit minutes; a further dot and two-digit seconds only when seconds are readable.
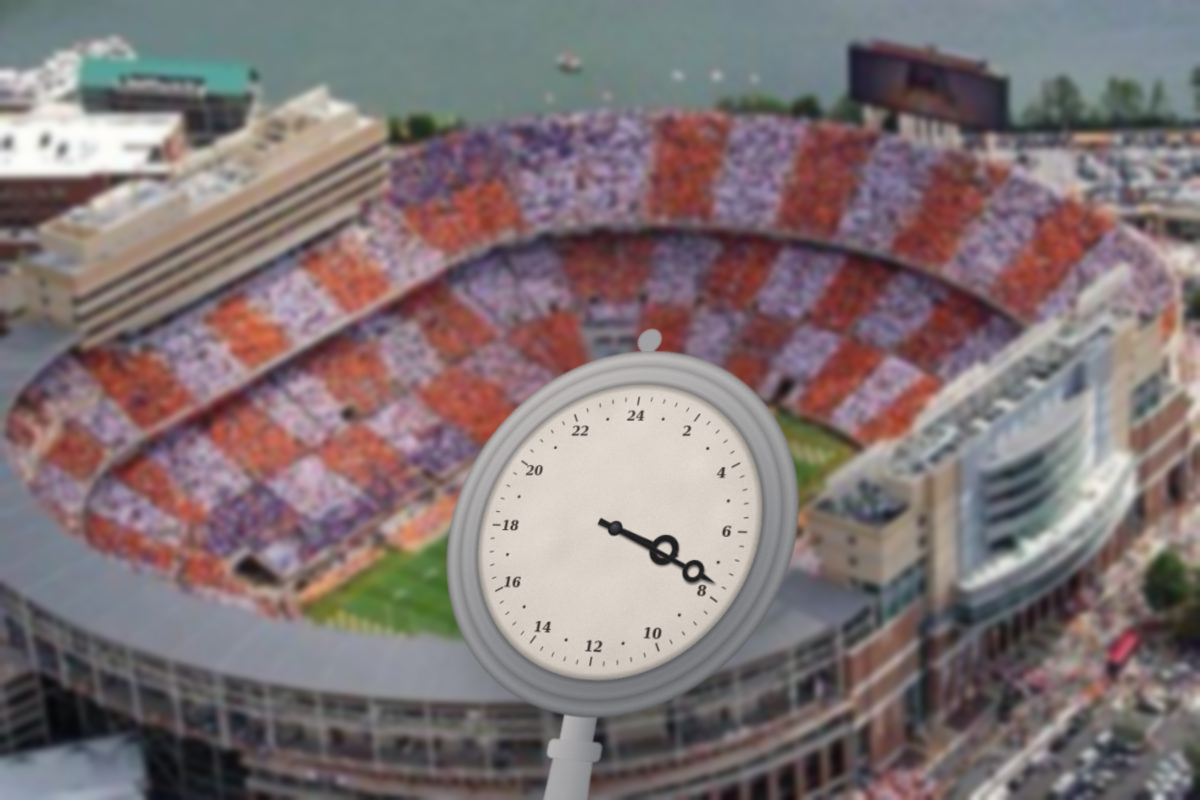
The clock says 7.19
